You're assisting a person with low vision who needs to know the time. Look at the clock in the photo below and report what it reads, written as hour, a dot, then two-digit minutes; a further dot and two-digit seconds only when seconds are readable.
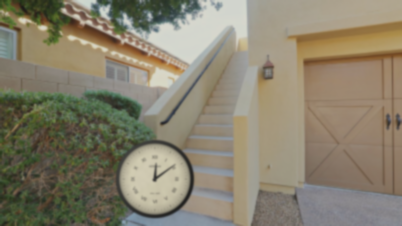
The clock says 12.09
